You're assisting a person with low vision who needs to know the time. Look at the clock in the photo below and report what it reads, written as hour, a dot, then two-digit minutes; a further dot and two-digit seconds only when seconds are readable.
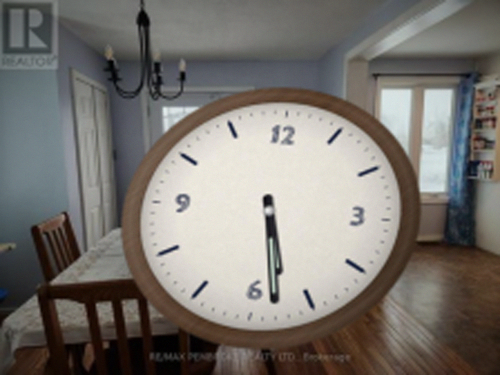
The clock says 5.28
